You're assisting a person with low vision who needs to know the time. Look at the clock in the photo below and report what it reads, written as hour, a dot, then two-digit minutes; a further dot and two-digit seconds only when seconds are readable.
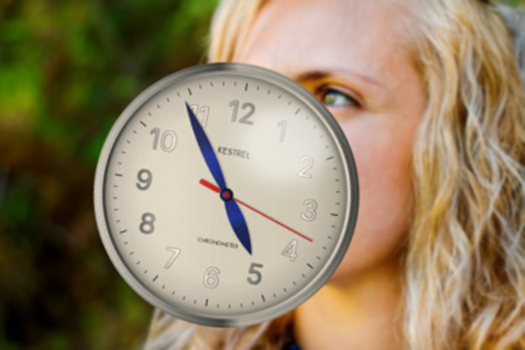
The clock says 4.54.18
